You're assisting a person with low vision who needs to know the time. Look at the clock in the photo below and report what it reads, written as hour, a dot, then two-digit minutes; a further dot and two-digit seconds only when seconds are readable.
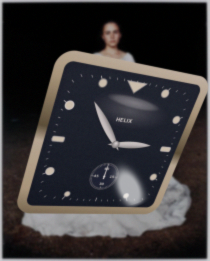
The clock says 2.53
